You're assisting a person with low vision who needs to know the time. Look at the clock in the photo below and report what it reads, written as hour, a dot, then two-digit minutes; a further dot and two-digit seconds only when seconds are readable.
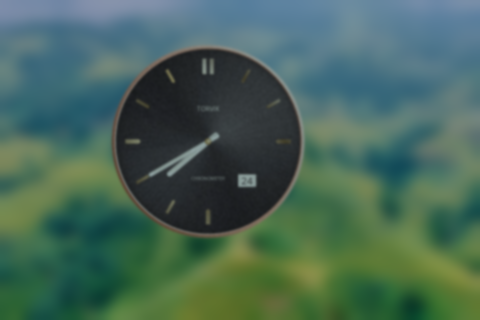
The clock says 7.40
